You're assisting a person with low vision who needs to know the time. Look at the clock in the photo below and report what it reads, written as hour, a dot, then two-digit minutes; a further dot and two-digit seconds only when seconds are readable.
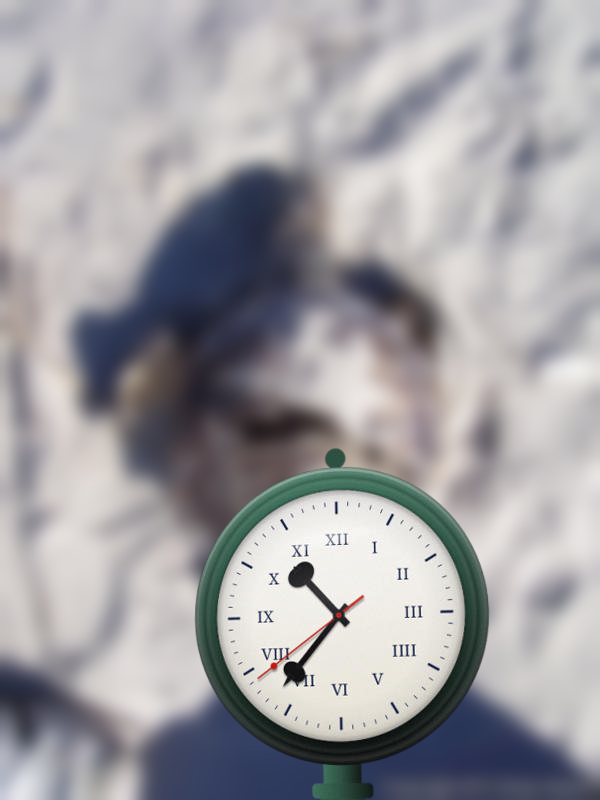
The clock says 10.36.39
